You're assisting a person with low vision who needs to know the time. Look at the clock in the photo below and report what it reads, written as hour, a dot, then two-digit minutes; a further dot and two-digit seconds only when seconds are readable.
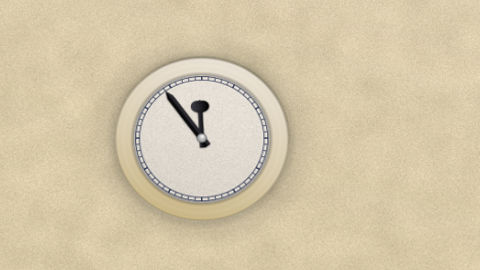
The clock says 11.54
